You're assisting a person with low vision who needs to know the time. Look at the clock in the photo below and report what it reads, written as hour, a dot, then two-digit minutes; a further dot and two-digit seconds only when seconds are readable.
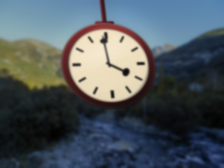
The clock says 3.59
